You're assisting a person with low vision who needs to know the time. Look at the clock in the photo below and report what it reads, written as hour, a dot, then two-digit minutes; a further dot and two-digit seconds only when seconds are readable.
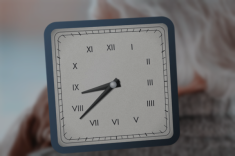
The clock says 8.38
